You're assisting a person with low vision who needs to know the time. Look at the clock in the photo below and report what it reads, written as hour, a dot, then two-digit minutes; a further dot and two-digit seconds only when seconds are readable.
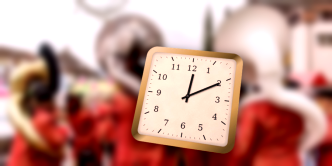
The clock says 12.10
